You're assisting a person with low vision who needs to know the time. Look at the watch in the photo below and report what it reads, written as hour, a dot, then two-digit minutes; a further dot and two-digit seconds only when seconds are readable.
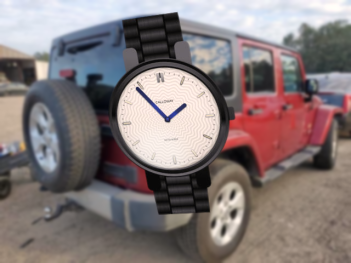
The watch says 1.54
